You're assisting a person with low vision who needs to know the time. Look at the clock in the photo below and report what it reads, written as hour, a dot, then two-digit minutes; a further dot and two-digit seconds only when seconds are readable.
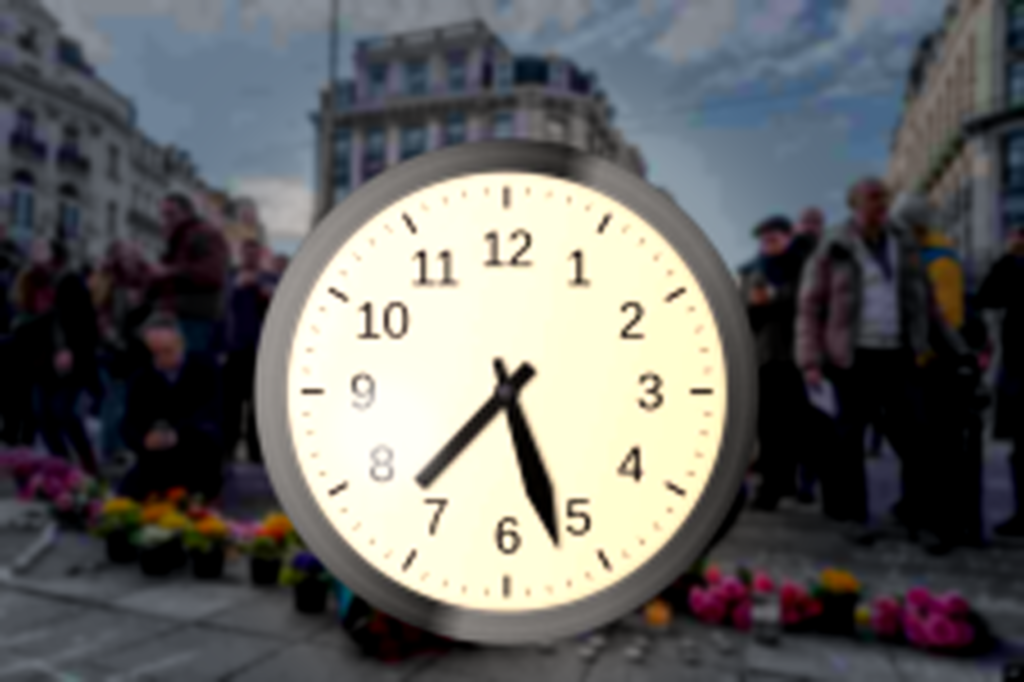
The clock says 7.27
